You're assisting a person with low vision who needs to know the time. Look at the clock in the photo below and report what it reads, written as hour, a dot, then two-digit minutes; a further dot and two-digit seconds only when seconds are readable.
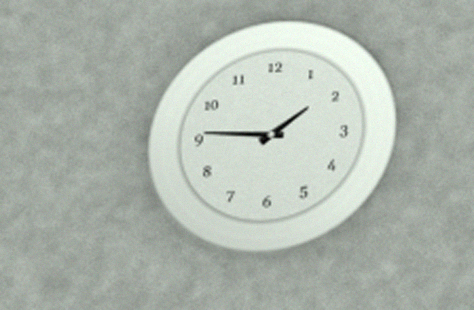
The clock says 1.46
